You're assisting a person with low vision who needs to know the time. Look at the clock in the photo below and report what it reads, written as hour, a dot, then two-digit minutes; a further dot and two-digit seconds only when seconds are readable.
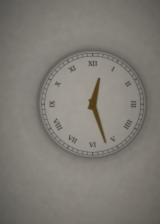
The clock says 12.27
